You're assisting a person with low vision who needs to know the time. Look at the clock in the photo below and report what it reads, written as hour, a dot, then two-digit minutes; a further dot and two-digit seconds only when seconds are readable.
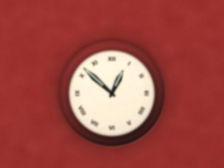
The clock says 12.52
